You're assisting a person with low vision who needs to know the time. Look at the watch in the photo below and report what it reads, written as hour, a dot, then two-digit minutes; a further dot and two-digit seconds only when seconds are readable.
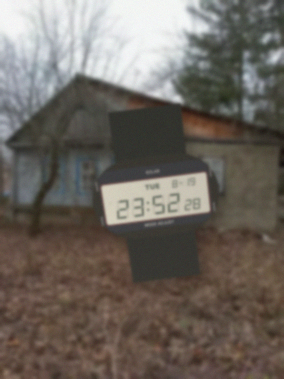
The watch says 23.52
